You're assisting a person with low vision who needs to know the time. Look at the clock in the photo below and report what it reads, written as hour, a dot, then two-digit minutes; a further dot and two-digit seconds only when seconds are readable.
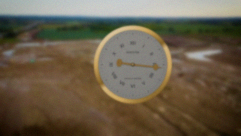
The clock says 9.16
